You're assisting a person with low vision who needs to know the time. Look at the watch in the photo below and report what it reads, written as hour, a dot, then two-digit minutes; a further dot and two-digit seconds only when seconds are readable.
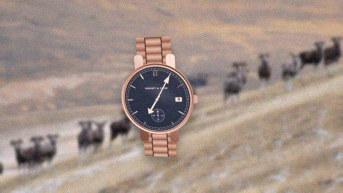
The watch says 7.05
